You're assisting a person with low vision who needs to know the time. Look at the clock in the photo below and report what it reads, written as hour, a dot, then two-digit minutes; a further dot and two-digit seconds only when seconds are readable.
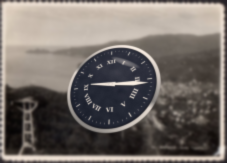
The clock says 9.16
